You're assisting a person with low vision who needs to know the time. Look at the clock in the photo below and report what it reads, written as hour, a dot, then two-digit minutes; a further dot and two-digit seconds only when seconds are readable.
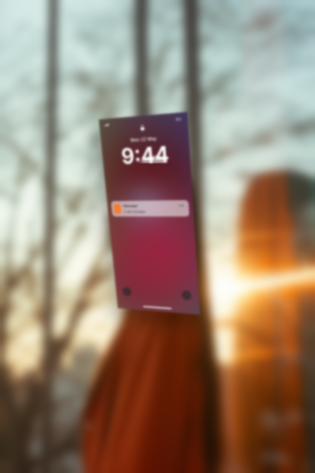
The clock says 9.44
